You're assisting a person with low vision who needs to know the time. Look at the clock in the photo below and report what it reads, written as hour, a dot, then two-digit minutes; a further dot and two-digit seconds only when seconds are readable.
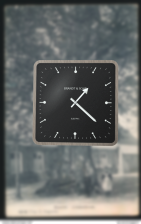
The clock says 1.22
